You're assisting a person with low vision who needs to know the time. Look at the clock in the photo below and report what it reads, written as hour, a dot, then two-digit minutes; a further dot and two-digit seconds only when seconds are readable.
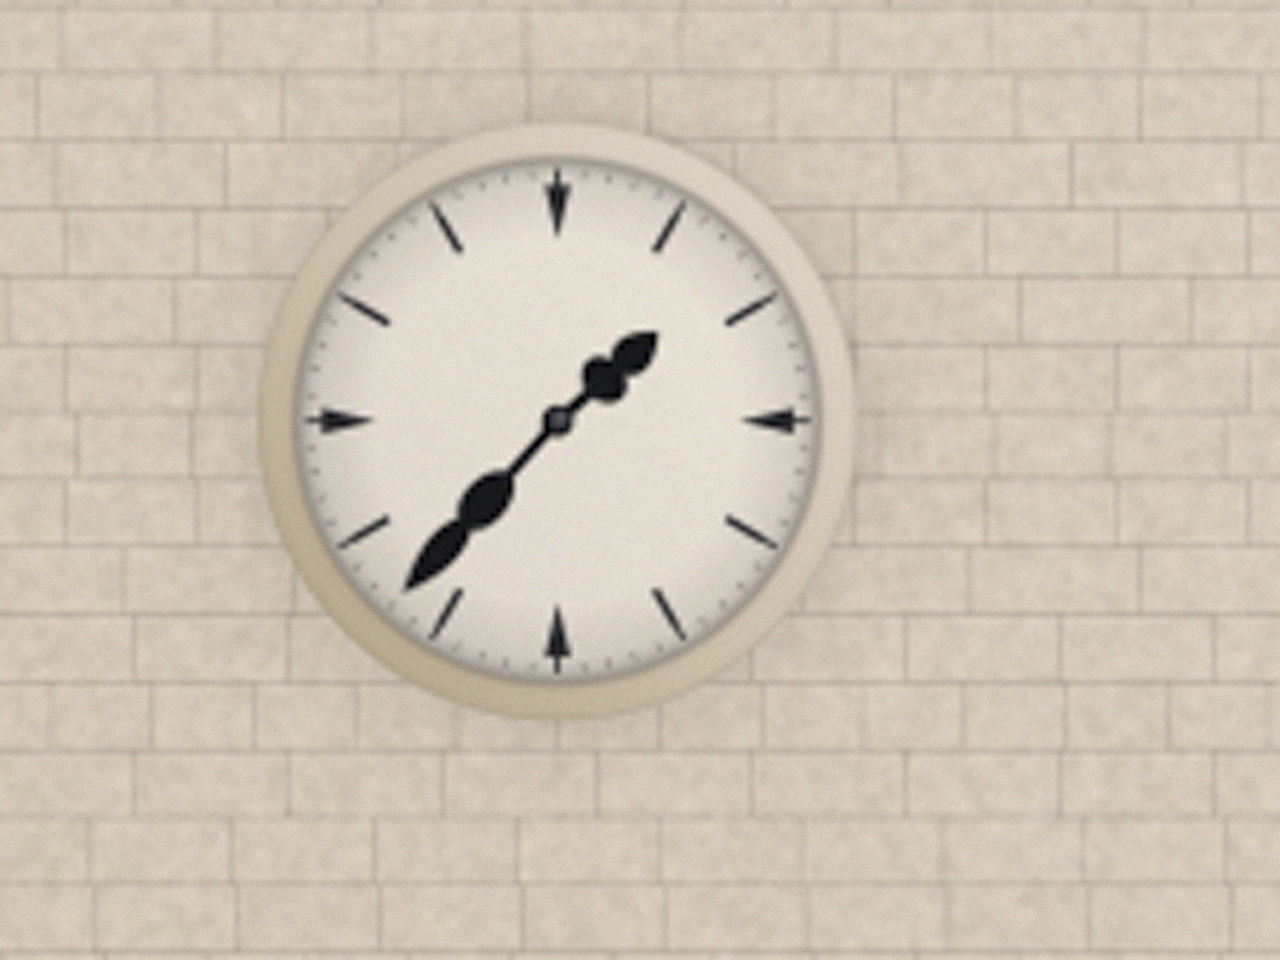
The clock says 1.37
